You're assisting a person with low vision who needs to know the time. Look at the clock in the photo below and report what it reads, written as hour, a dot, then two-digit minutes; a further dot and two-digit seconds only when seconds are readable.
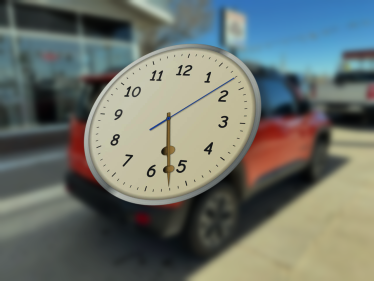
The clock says 5.27.08
